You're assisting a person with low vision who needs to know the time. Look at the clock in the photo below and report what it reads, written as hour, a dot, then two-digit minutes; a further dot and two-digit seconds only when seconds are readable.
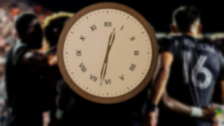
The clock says 12.32
